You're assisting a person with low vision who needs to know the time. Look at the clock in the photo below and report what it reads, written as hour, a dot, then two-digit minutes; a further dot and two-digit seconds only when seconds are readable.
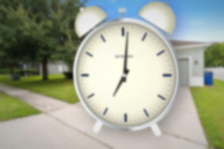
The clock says 7.01
